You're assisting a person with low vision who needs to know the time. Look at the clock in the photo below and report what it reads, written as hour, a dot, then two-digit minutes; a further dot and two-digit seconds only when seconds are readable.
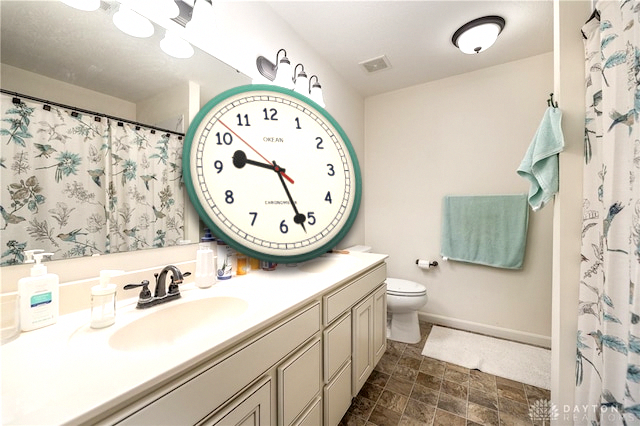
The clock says 9.26.52
